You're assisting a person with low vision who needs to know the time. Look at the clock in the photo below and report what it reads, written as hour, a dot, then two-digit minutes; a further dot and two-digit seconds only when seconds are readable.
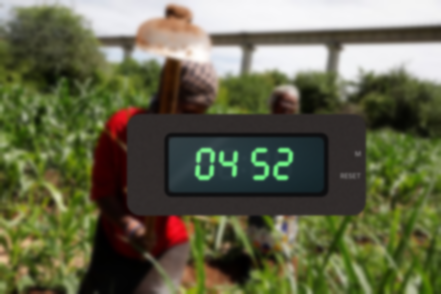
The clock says 4.52
